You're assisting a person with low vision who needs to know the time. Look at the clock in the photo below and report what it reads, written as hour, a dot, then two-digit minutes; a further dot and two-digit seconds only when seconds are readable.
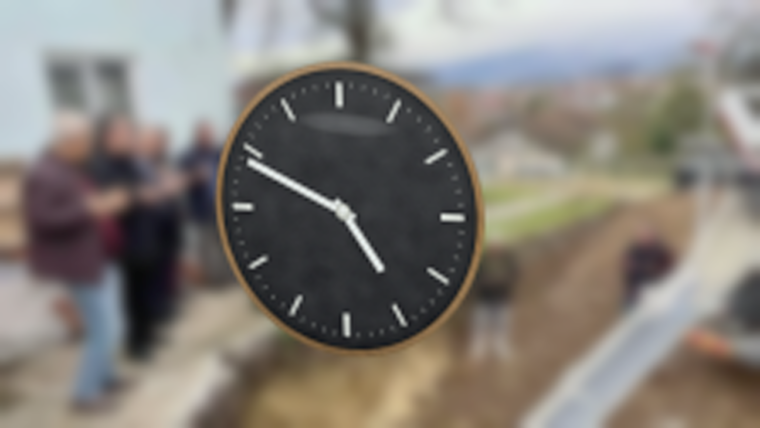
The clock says 4.49
